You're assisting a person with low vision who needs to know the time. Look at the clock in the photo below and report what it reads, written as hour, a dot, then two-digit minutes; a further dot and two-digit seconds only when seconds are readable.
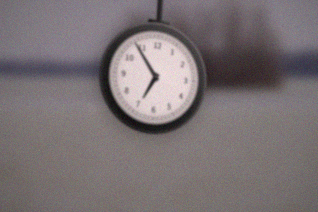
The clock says 6.54
